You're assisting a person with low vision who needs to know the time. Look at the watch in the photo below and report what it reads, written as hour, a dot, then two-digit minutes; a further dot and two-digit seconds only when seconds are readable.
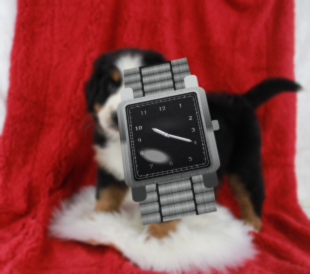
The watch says 10.20
